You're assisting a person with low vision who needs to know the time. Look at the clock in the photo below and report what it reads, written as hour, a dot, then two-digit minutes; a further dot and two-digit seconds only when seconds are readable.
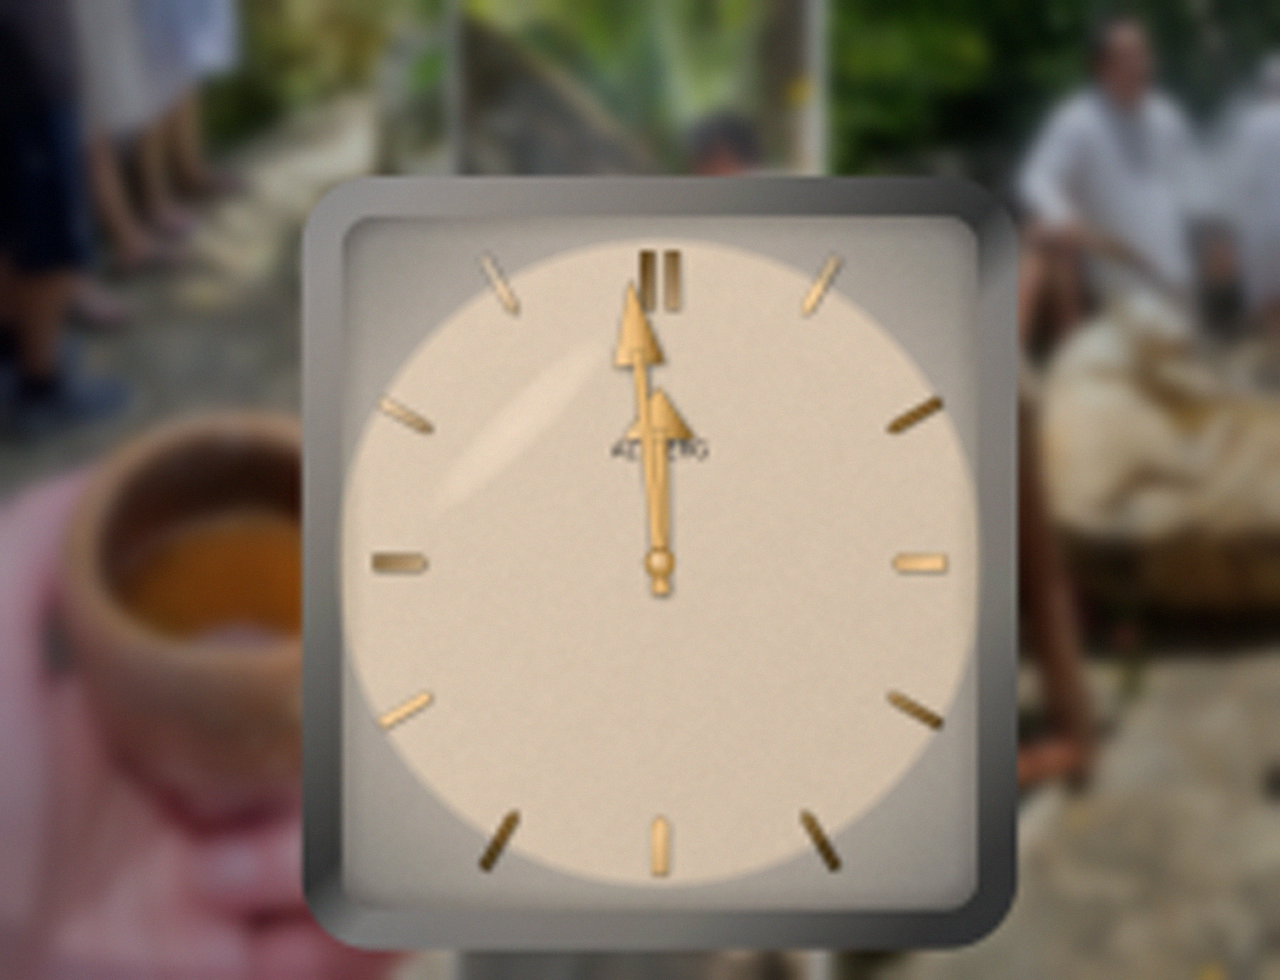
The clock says 11.59
